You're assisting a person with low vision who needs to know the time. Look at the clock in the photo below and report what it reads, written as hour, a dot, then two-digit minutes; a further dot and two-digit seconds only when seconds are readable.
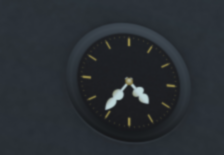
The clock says 4.36
